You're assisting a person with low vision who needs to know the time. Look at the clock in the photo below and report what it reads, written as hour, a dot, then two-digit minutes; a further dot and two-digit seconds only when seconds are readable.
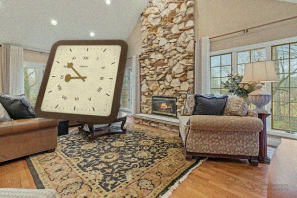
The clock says 8.52
